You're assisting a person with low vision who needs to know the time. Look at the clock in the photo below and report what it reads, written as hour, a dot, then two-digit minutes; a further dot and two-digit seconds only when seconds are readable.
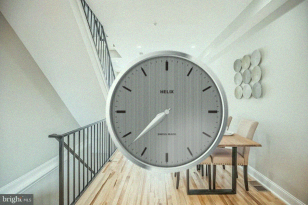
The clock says 7.38
